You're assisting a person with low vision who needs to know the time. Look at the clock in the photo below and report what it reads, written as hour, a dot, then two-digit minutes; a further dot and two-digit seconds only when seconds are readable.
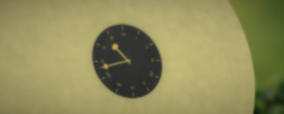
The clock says 10.43
